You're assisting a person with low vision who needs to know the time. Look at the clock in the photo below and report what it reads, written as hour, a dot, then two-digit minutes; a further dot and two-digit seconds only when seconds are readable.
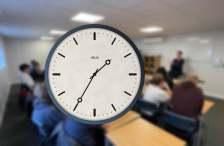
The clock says 1.35
